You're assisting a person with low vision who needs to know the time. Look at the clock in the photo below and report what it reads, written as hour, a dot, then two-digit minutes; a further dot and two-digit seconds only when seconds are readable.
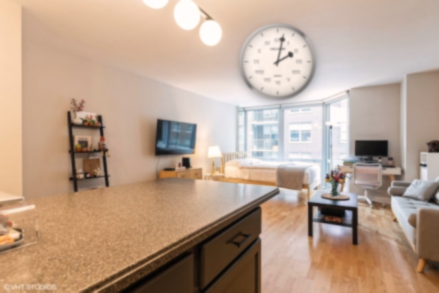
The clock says 2.02
